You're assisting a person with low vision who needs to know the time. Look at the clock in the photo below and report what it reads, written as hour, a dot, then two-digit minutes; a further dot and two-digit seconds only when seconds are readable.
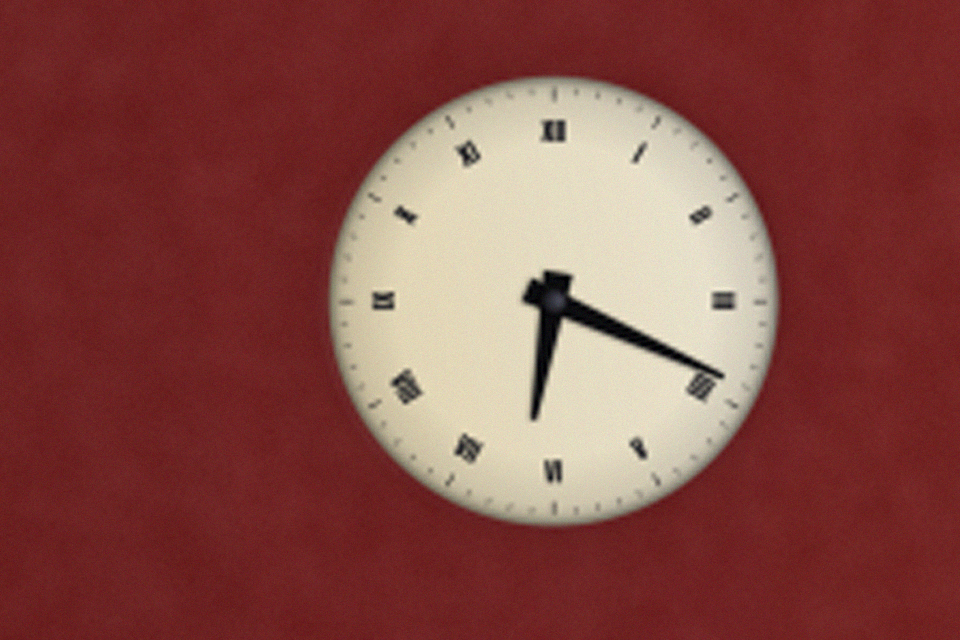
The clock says 6.19
